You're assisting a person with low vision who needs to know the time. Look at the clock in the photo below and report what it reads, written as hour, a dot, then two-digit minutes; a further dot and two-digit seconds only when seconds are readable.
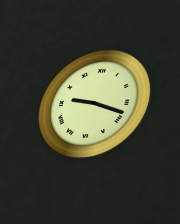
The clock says 9.18
